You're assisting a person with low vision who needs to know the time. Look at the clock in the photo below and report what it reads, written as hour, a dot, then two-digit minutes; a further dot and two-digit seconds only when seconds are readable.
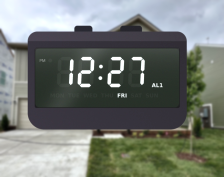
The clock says 12.27
